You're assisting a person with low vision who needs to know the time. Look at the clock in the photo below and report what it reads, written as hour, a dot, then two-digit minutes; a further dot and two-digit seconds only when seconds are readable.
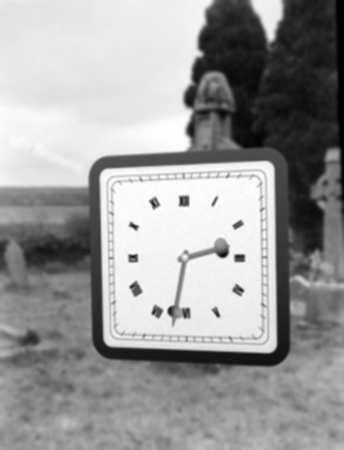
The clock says 2.32
